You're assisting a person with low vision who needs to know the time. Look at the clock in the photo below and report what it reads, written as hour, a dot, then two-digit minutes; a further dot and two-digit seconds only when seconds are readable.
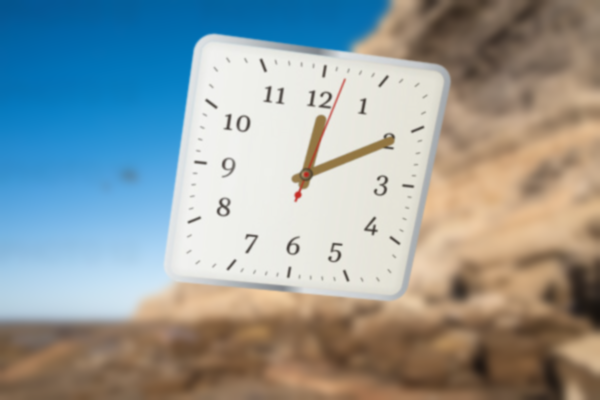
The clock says 12.10.02
